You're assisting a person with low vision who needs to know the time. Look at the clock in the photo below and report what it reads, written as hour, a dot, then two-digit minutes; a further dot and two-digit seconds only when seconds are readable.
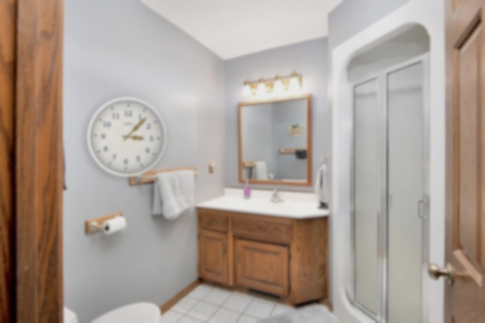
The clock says 3.07
